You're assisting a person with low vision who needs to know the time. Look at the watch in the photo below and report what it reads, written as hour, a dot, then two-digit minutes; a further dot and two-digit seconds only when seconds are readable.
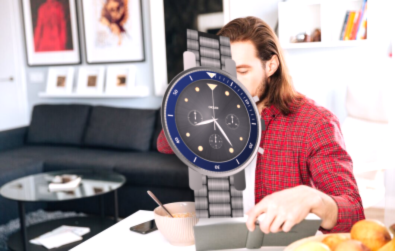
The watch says 8.24
